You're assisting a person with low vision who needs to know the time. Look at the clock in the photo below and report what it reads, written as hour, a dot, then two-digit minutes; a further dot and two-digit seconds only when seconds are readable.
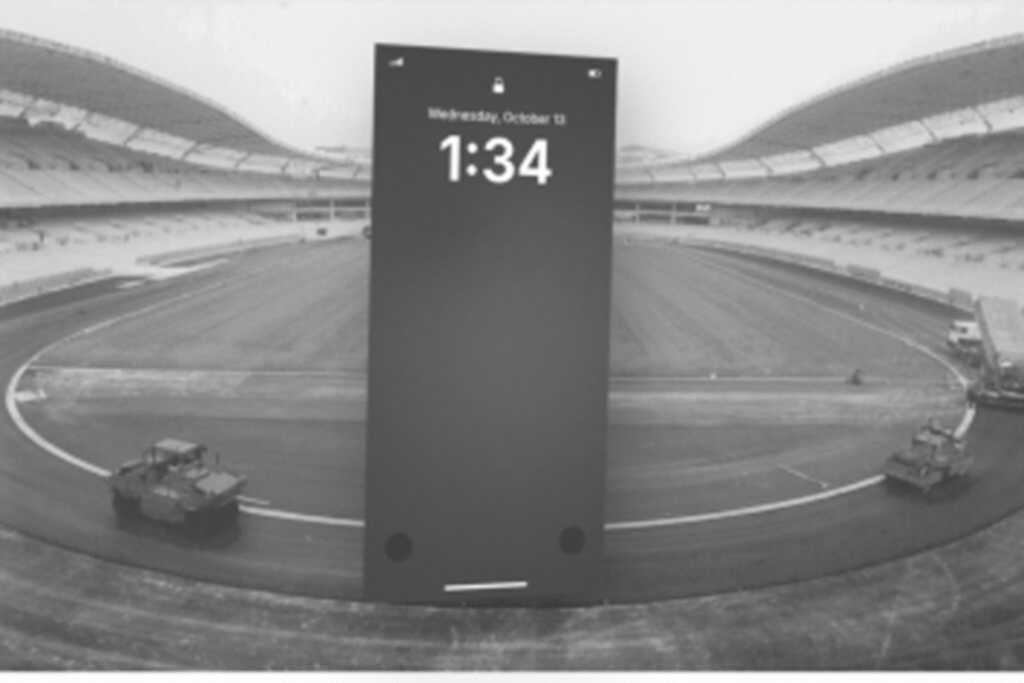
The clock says 1.34
